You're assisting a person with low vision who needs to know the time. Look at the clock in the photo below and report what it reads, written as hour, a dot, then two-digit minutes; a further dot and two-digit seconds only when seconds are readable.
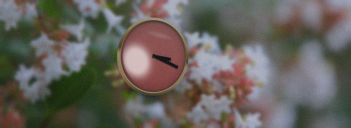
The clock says 3.19
